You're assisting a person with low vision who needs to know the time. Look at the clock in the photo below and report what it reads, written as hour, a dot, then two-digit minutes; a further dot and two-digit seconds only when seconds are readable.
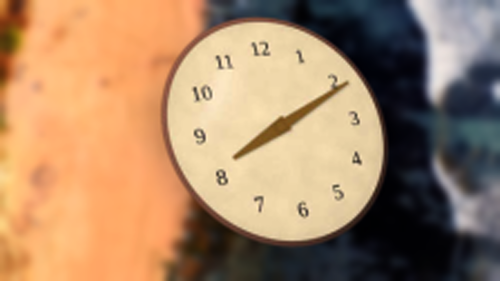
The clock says 8.11
